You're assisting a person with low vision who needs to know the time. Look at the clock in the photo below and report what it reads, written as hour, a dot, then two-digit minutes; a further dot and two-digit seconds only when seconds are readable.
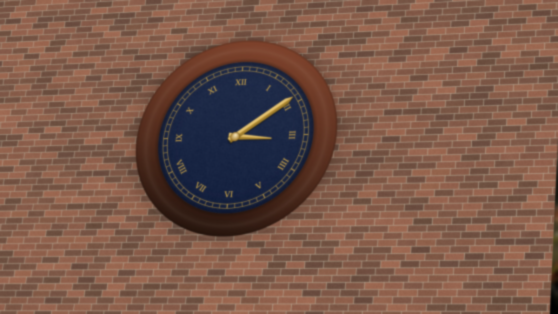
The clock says 3.09
